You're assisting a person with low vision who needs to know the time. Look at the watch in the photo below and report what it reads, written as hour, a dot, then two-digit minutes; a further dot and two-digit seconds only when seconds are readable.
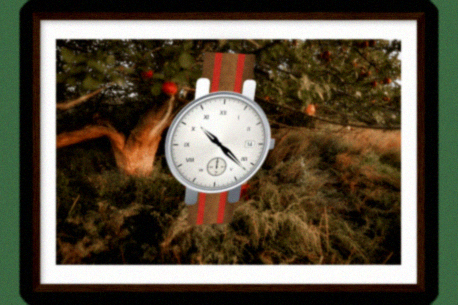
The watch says 10.22
